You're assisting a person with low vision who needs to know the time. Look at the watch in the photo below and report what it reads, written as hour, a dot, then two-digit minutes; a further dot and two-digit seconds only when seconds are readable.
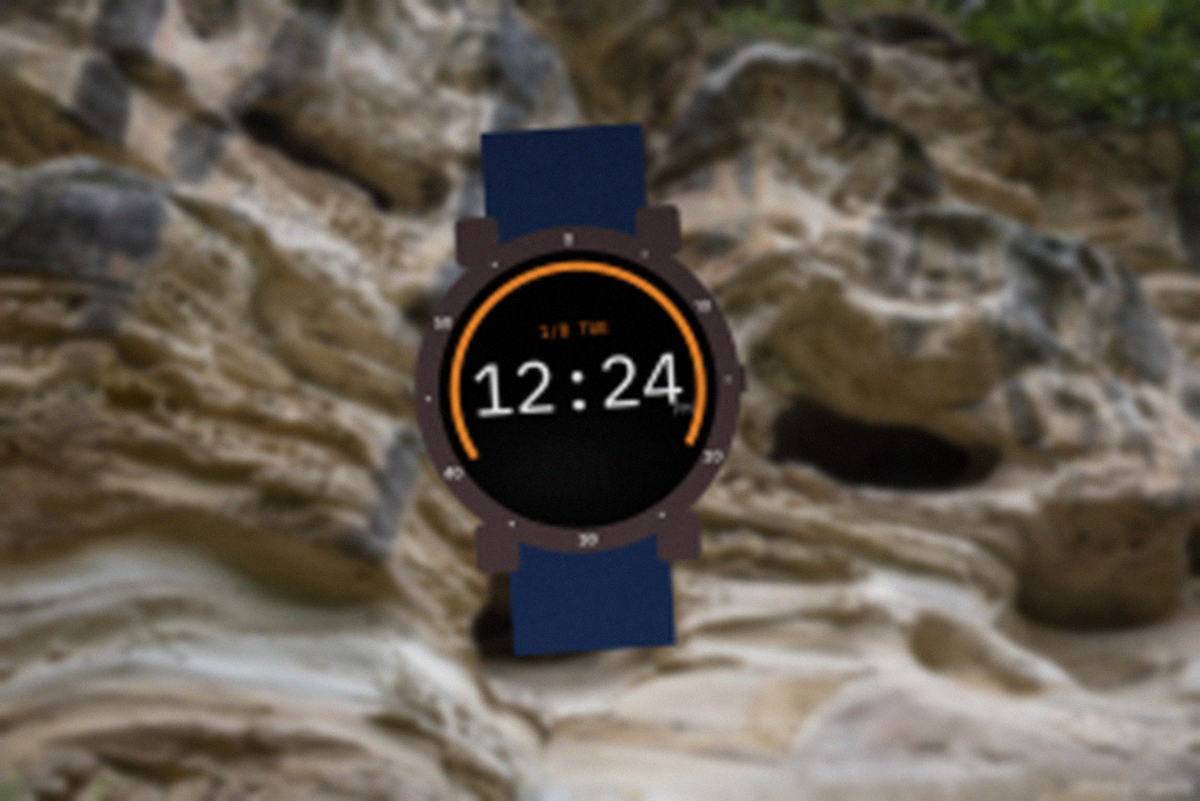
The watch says 12.24
